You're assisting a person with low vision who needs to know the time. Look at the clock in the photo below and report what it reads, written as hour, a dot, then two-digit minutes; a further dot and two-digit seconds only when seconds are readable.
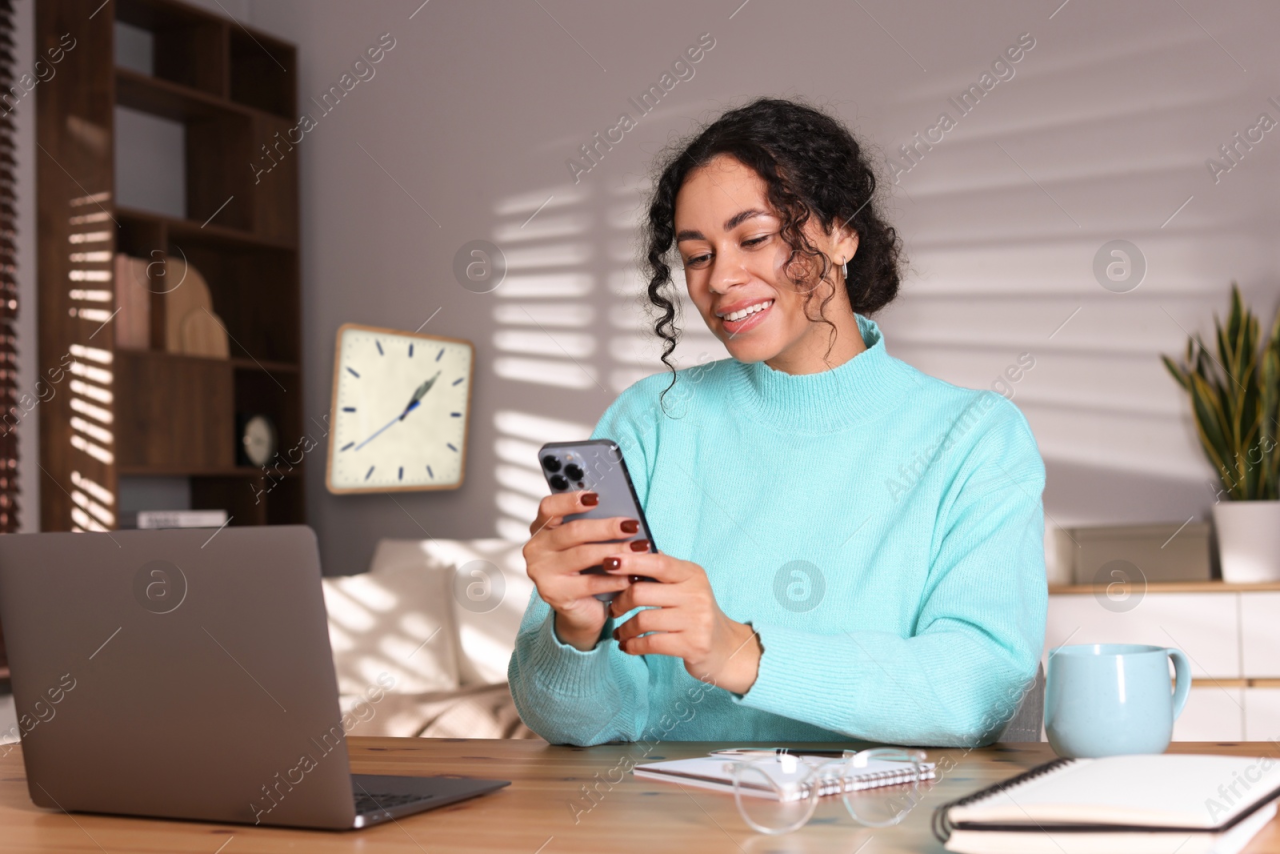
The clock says 1.06.39
